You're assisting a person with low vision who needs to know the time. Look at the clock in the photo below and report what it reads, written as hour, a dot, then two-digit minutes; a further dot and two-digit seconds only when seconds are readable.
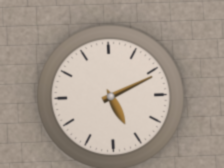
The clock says 5.11
